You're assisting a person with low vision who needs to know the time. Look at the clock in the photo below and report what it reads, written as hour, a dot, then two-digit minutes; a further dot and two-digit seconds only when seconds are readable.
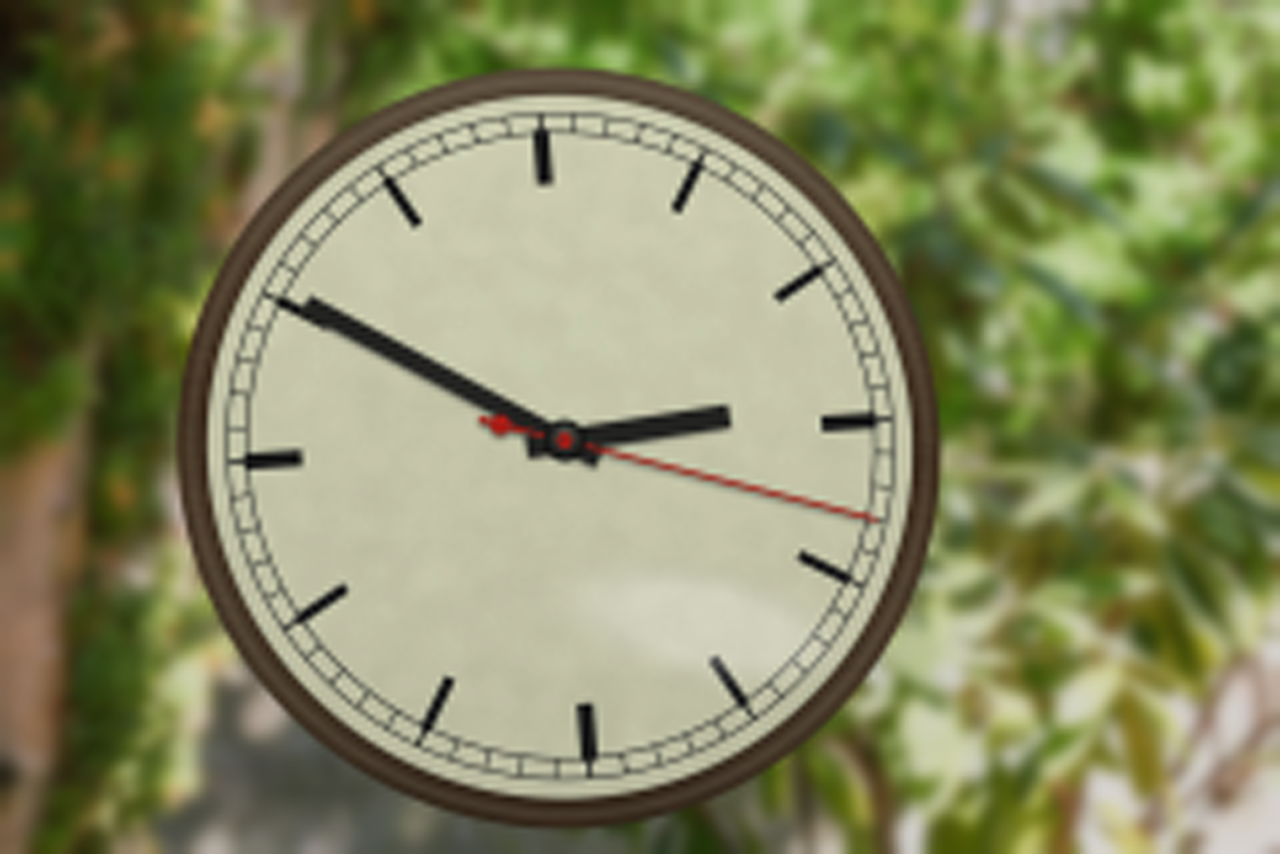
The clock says 2.50.18
